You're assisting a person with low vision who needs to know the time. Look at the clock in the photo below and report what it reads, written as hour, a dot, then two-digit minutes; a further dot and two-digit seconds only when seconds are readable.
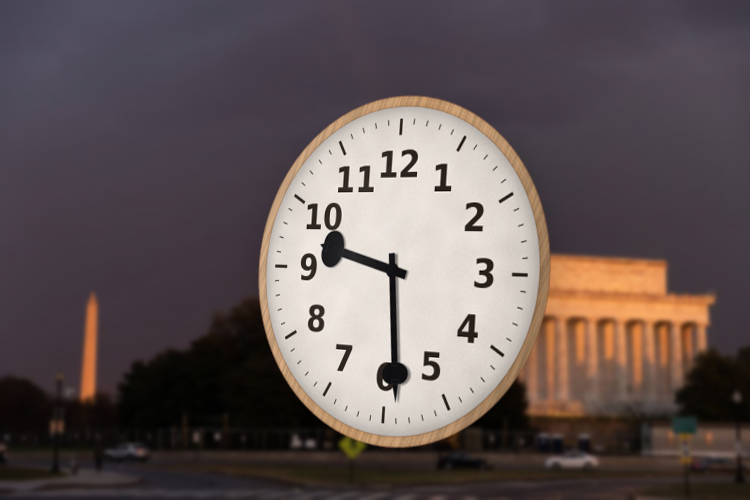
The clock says 9.29
